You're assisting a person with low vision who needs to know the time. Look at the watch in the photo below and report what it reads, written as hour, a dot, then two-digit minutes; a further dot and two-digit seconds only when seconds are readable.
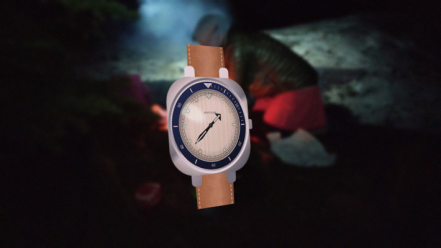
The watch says 1.38
